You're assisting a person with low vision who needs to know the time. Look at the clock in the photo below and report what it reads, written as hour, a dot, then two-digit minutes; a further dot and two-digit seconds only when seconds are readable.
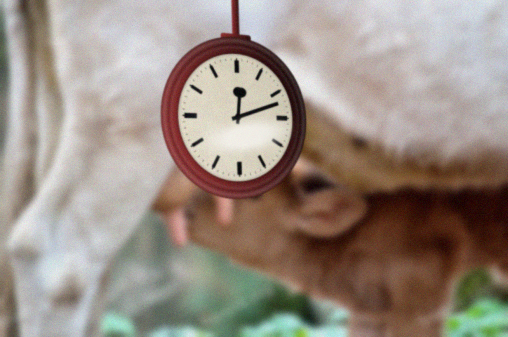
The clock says 12.12
